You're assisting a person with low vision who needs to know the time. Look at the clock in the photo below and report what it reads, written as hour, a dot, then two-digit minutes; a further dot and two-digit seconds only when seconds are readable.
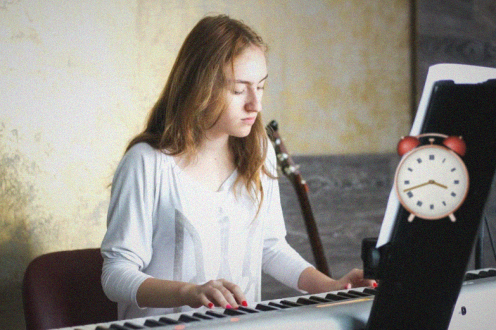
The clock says 3.42
